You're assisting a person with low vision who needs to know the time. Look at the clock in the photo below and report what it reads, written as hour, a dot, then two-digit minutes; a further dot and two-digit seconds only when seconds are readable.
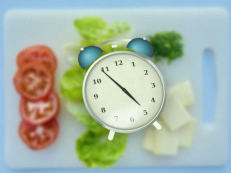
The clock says 4.54
